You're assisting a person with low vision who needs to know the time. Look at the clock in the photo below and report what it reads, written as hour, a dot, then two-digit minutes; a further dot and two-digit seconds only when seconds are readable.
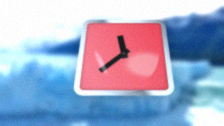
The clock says 11.38
